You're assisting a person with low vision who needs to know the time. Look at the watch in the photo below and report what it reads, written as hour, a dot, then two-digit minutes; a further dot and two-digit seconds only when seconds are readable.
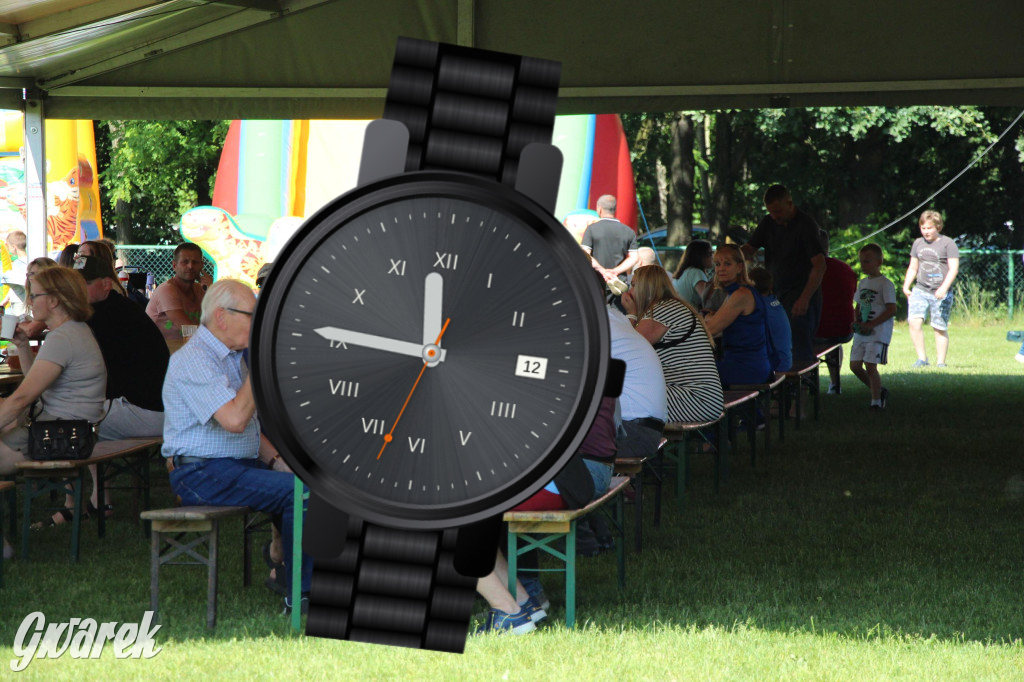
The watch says 11.45.33
